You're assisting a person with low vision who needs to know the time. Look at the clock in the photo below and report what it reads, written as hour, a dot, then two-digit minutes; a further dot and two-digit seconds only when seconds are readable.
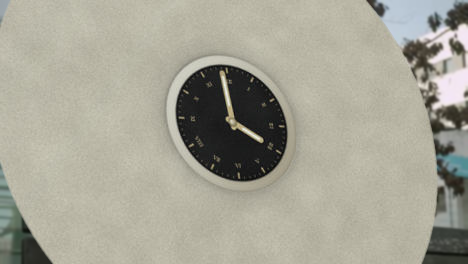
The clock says 3.59
